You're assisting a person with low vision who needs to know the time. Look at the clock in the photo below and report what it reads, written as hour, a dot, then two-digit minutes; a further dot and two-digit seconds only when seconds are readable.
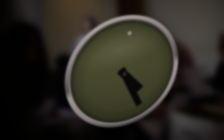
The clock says 4.25
